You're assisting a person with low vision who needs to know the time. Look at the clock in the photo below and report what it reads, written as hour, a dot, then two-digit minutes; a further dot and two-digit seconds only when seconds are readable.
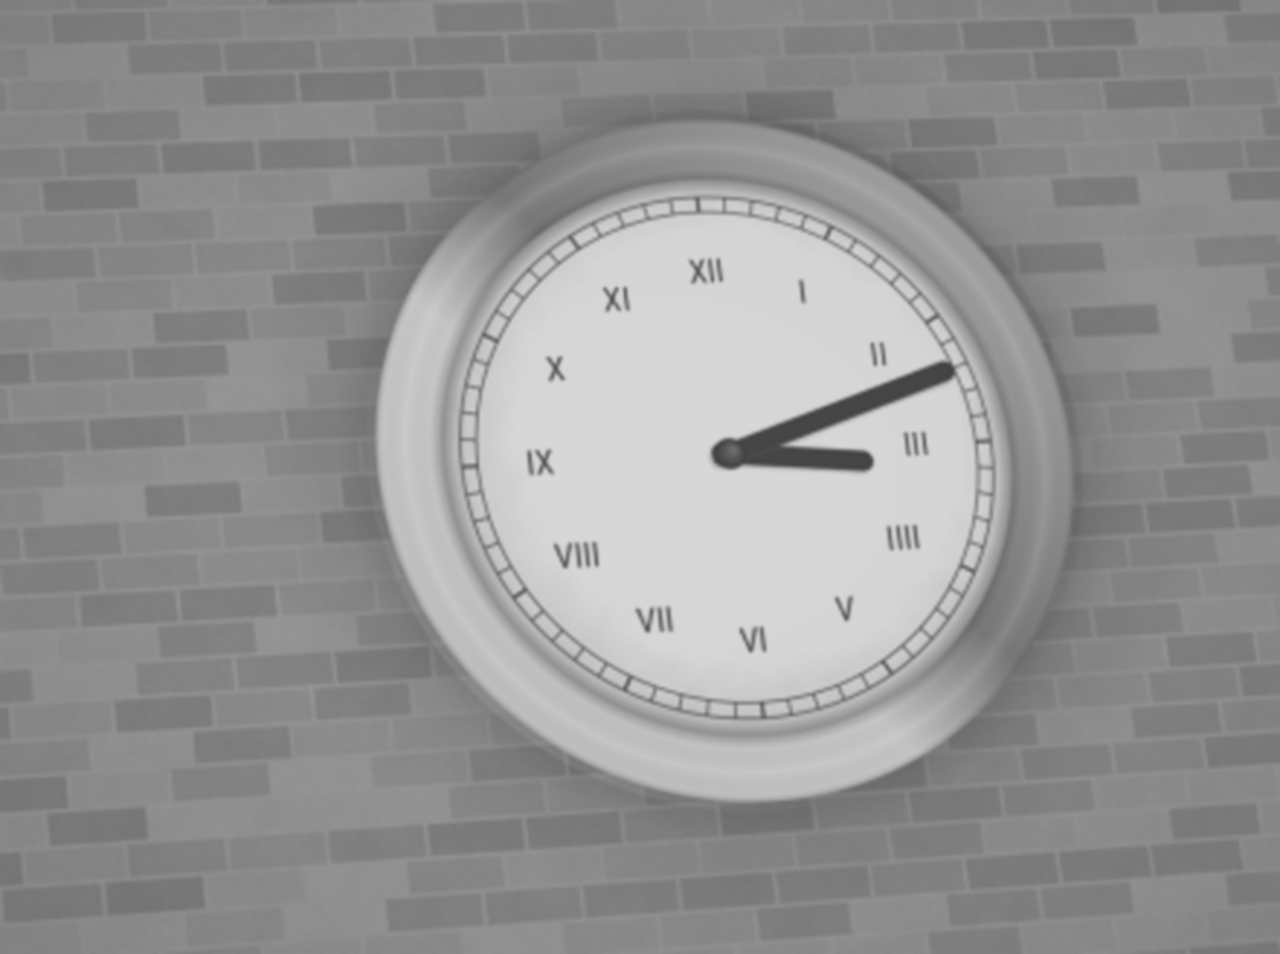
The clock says 3.12
